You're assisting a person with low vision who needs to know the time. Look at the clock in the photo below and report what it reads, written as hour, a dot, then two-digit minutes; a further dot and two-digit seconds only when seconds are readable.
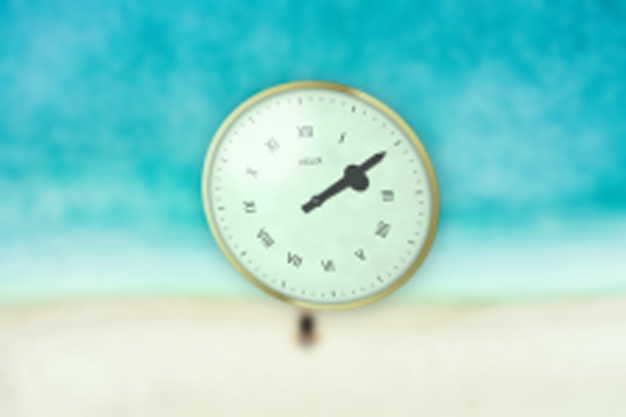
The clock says 2.10
